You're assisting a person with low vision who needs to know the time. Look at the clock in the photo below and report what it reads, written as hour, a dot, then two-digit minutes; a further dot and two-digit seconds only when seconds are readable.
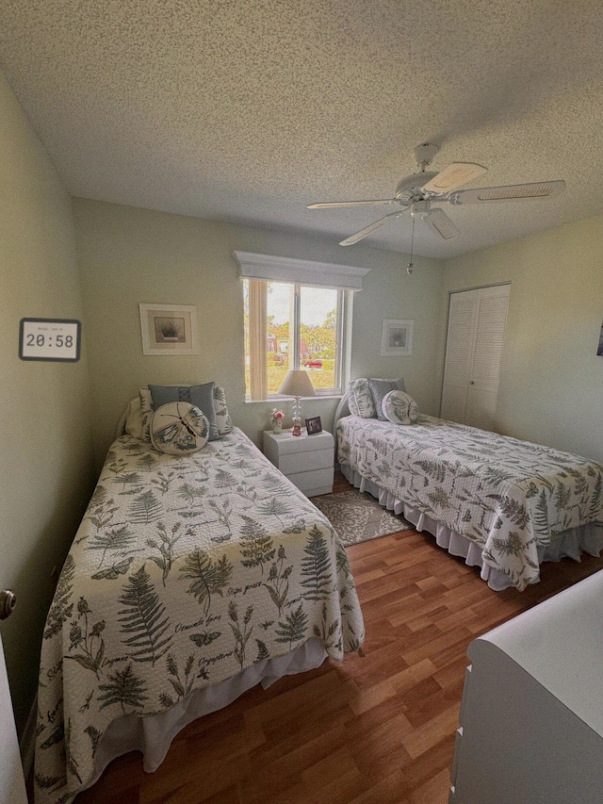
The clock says 20.58
